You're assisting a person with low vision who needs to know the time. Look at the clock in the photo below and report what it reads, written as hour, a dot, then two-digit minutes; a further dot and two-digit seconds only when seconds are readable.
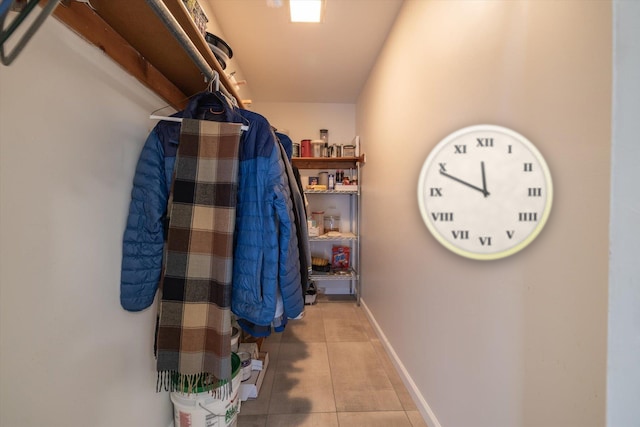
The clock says 11.49
